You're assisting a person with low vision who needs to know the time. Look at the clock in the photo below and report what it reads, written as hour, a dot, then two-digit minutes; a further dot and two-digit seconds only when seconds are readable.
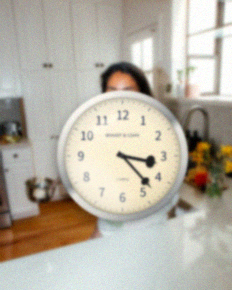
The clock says 3.23
